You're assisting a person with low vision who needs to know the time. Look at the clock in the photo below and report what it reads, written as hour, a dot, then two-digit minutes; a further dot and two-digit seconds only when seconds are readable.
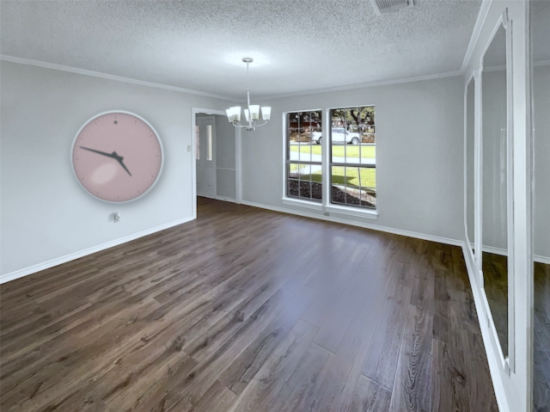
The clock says 4.48
